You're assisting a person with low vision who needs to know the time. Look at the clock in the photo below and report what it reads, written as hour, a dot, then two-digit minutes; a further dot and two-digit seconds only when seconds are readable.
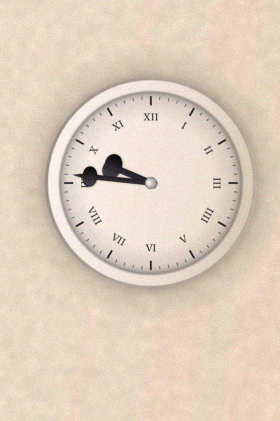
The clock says 9.46
